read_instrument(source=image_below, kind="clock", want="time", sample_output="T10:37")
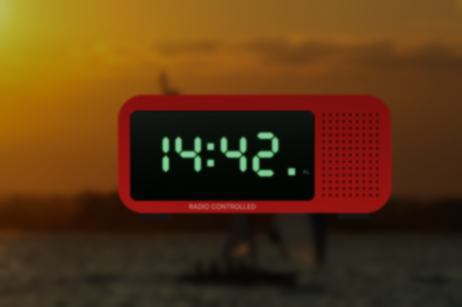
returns T14:42
